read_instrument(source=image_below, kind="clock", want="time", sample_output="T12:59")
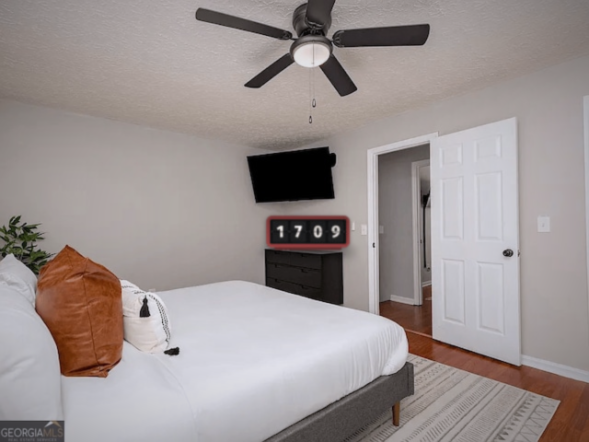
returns T17:09
